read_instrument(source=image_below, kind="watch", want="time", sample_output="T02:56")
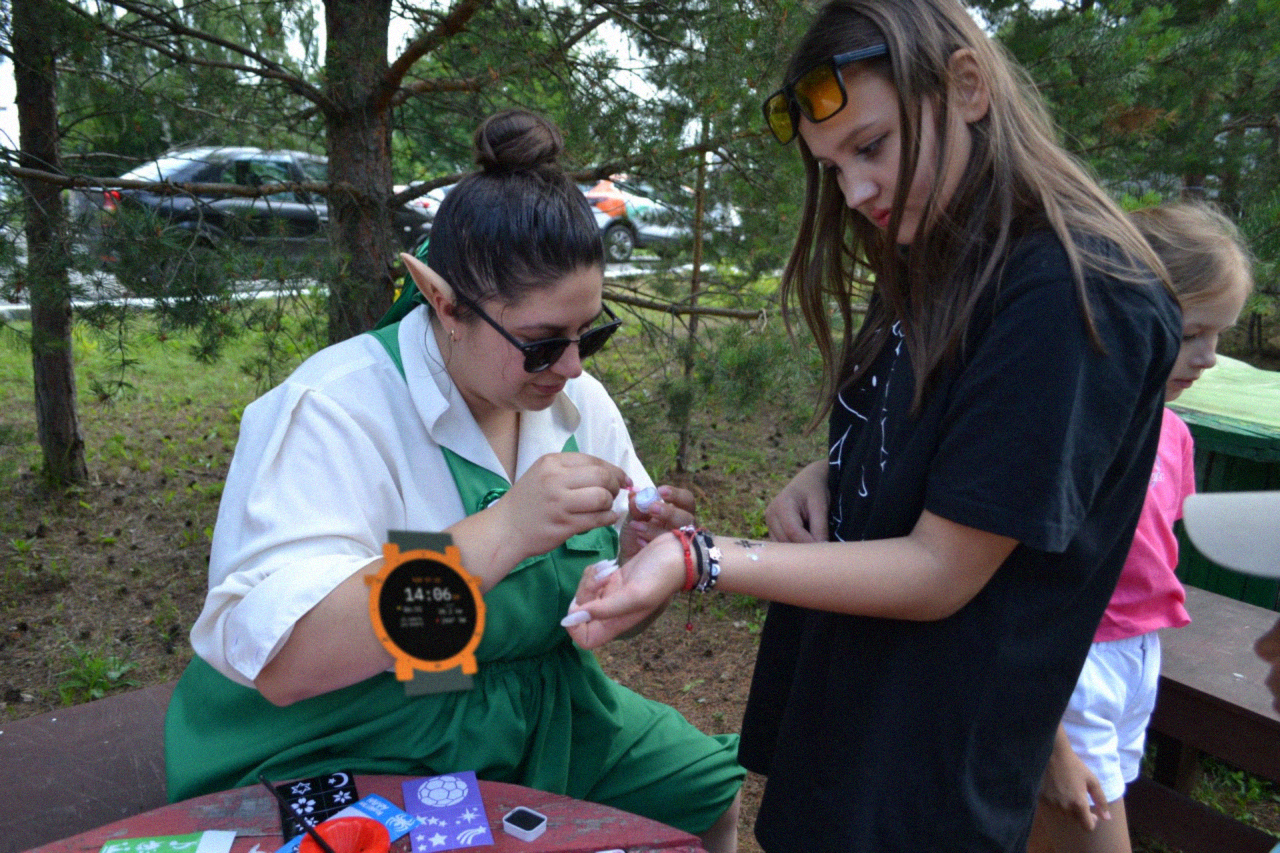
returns T14:06
